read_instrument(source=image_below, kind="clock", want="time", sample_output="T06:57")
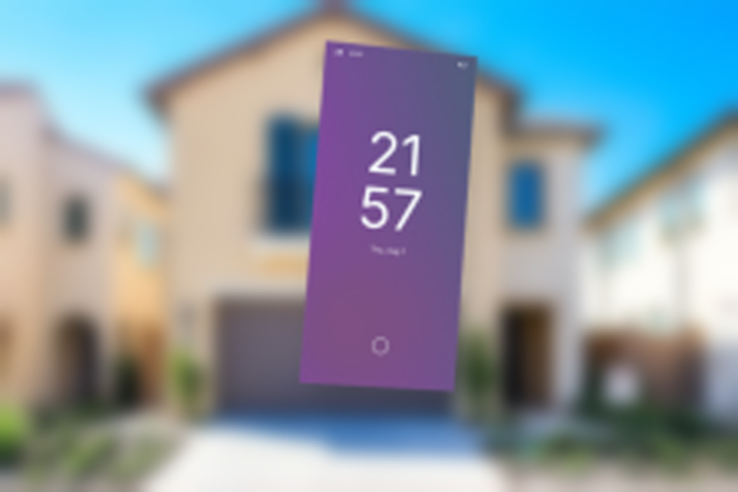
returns T21:57
